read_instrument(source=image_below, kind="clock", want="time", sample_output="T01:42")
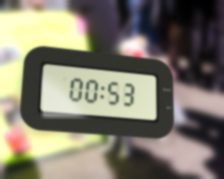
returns T00:53
